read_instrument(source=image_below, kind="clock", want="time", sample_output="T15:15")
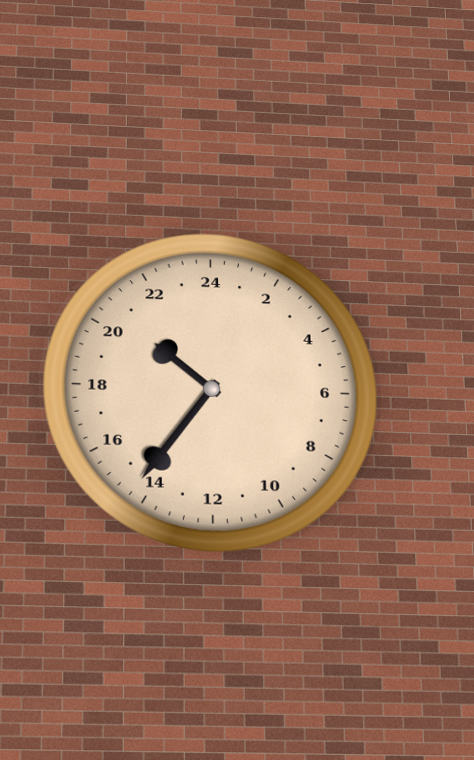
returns T20:36
